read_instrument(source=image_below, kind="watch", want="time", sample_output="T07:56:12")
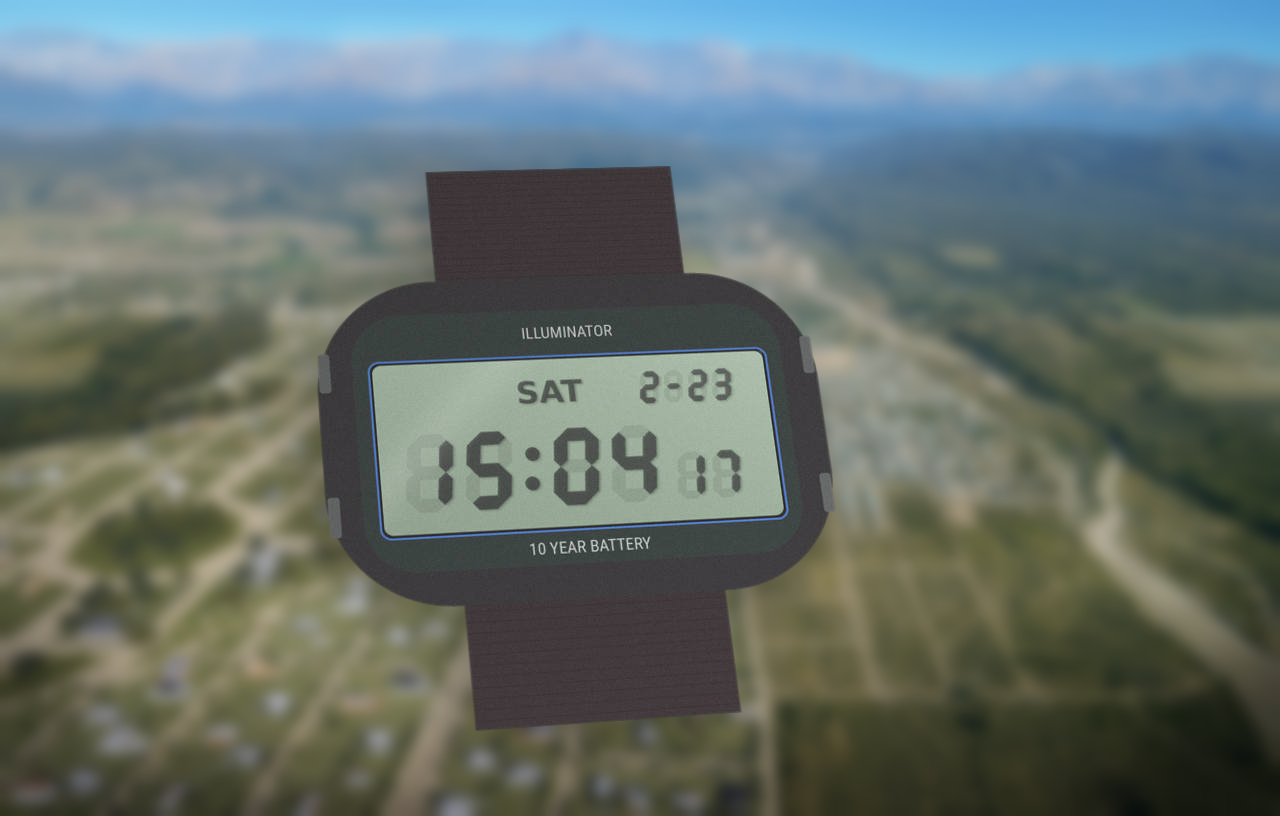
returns T15:04:17
